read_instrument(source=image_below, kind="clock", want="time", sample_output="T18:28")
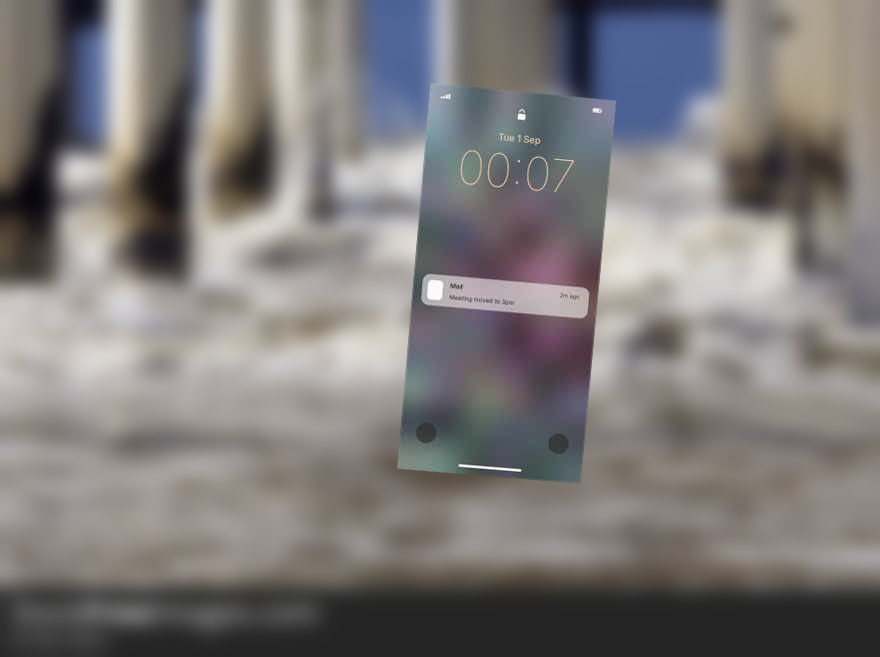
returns T00:07
